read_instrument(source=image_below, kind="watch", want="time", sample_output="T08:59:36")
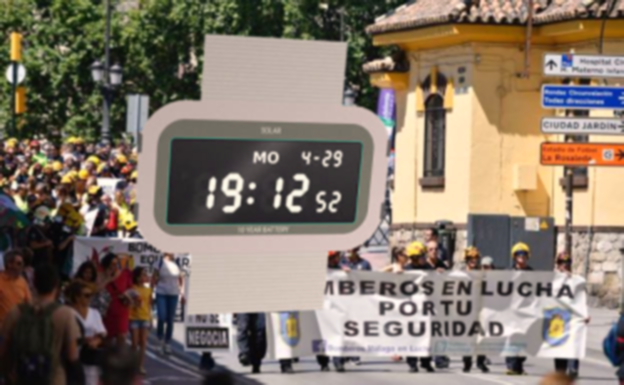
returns T19:12:52
